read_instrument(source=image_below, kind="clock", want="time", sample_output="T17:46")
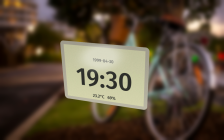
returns T19:30
